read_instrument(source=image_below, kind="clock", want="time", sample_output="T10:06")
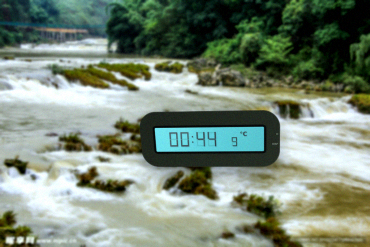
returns T00:44
